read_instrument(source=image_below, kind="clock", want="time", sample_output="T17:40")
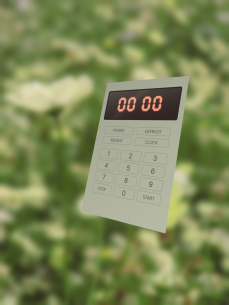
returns T00:00
